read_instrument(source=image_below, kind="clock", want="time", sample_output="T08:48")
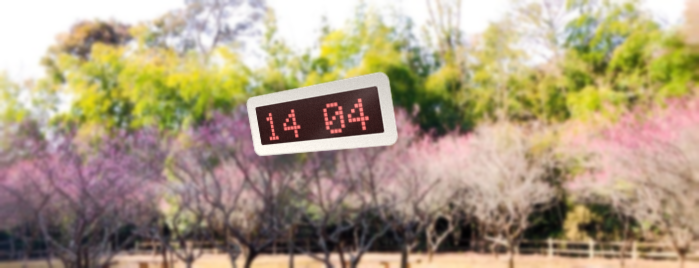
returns T14:04
